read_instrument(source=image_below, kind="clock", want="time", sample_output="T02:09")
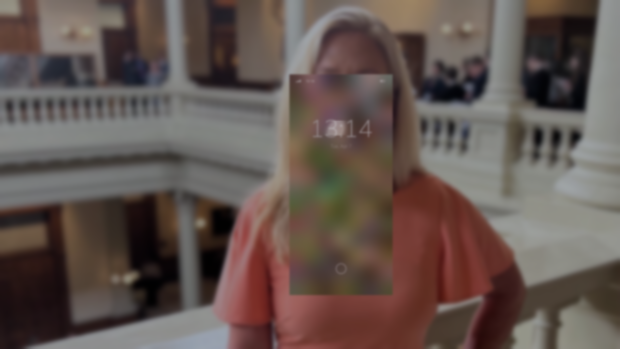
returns T13:14
